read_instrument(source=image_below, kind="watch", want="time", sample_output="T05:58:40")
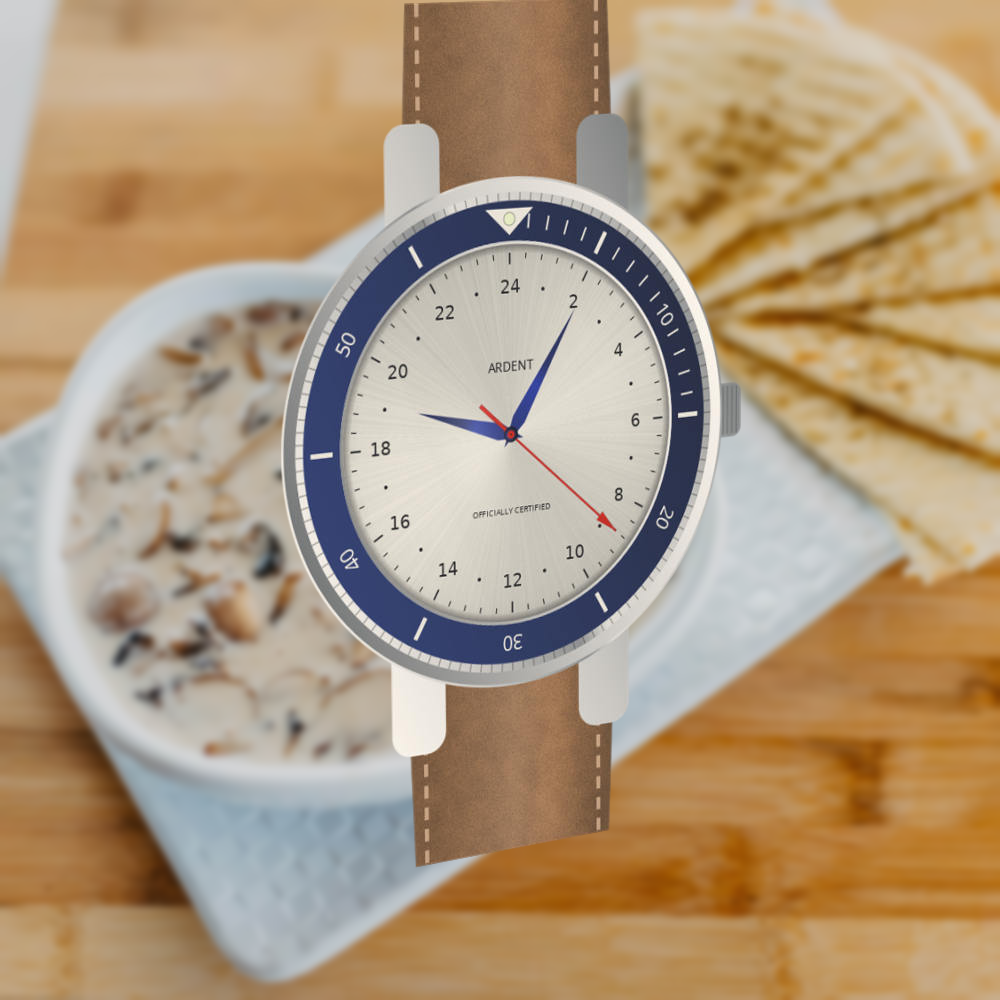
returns T19:05:22
